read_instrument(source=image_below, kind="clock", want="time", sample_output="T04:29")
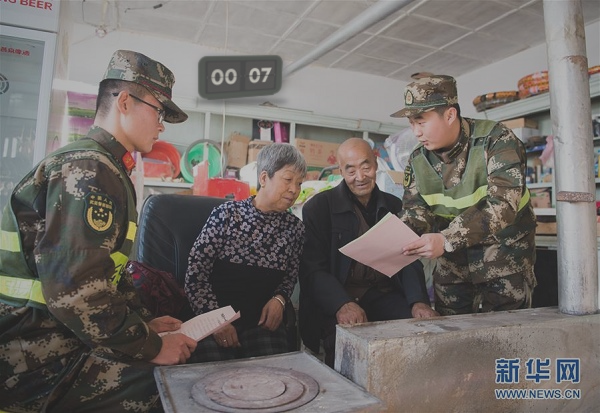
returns T00:07
